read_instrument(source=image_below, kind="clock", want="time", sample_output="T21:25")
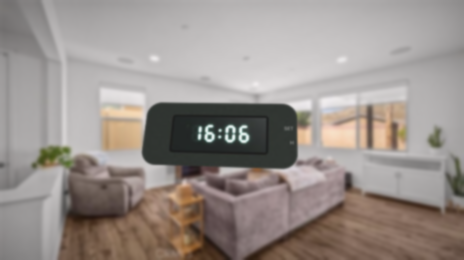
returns T16:06
